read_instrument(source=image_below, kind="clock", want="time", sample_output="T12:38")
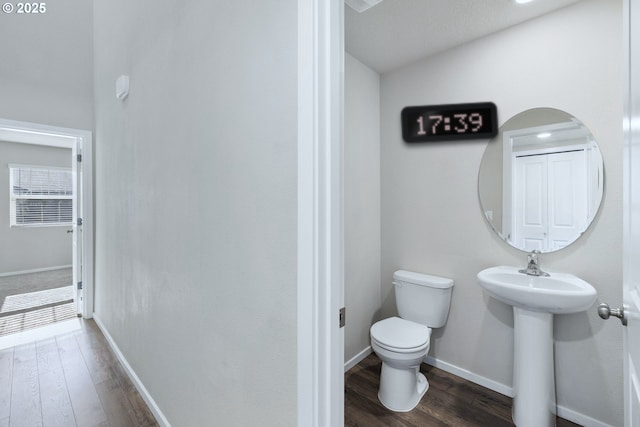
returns T17:39
